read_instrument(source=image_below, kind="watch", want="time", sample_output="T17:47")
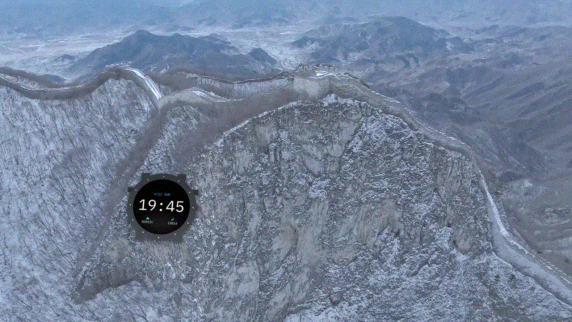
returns T19:45
